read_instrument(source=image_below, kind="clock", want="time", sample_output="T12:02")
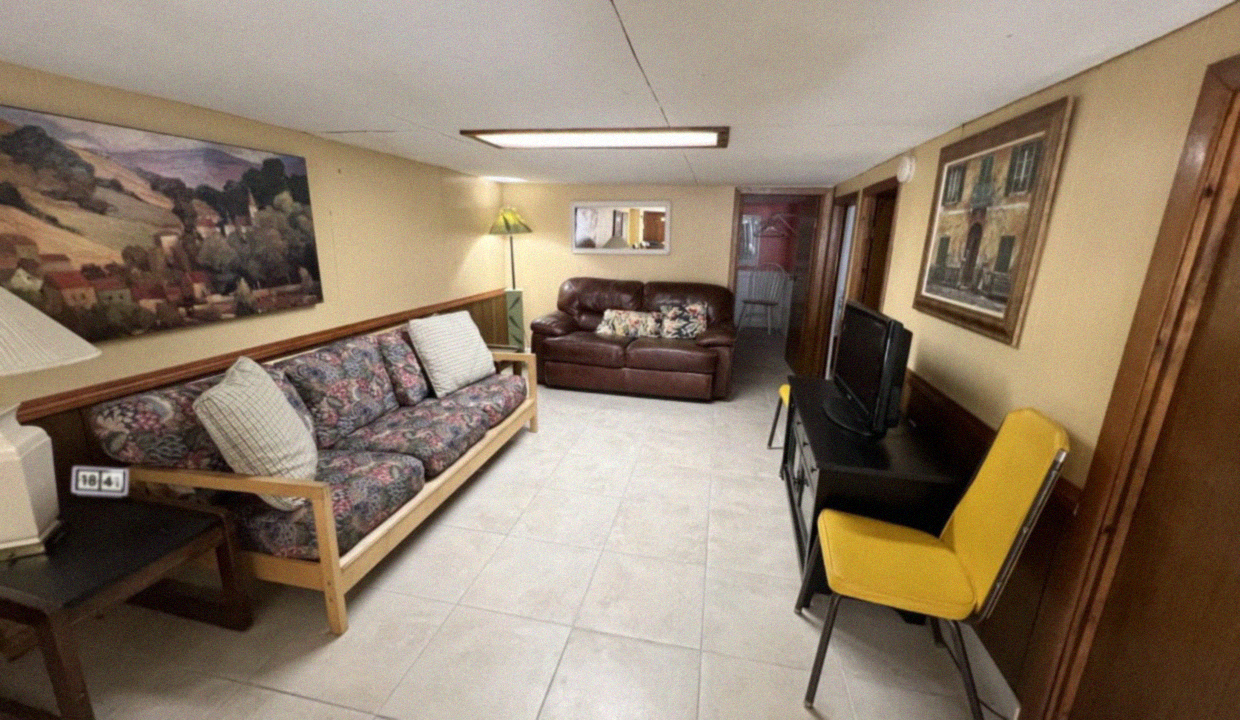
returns T18:41
